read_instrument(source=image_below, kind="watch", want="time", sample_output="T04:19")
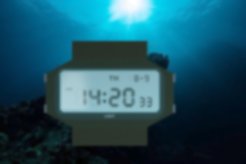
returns T14:20
